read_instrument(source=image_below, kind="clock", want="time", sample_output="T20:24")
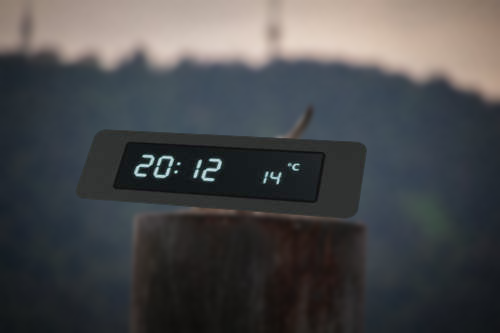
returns T20:12
